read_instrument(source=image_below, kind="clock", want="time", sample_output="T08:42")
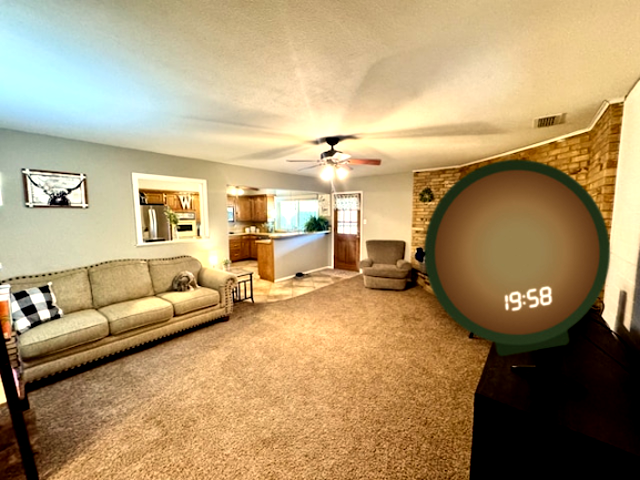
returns T19:58
